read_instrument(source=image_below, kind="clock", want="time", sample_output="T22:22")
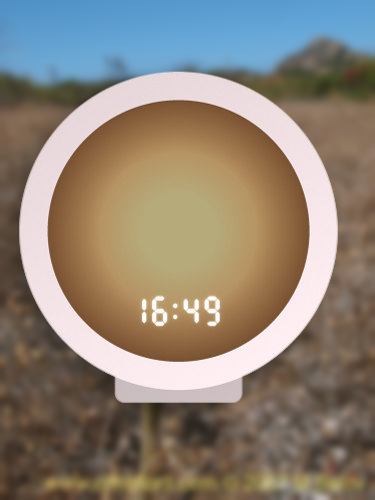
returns T16:49
